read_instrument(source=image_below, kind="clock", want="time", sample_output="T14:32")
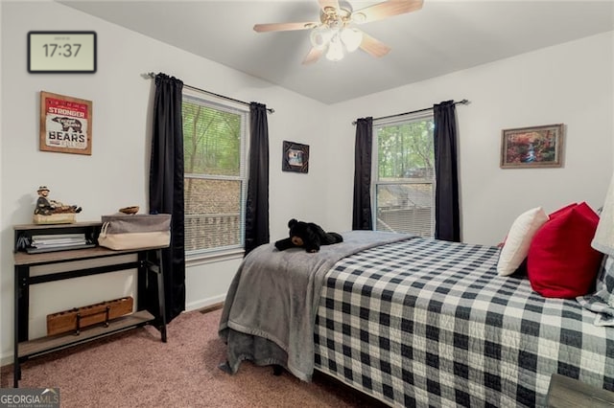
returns T17:37
